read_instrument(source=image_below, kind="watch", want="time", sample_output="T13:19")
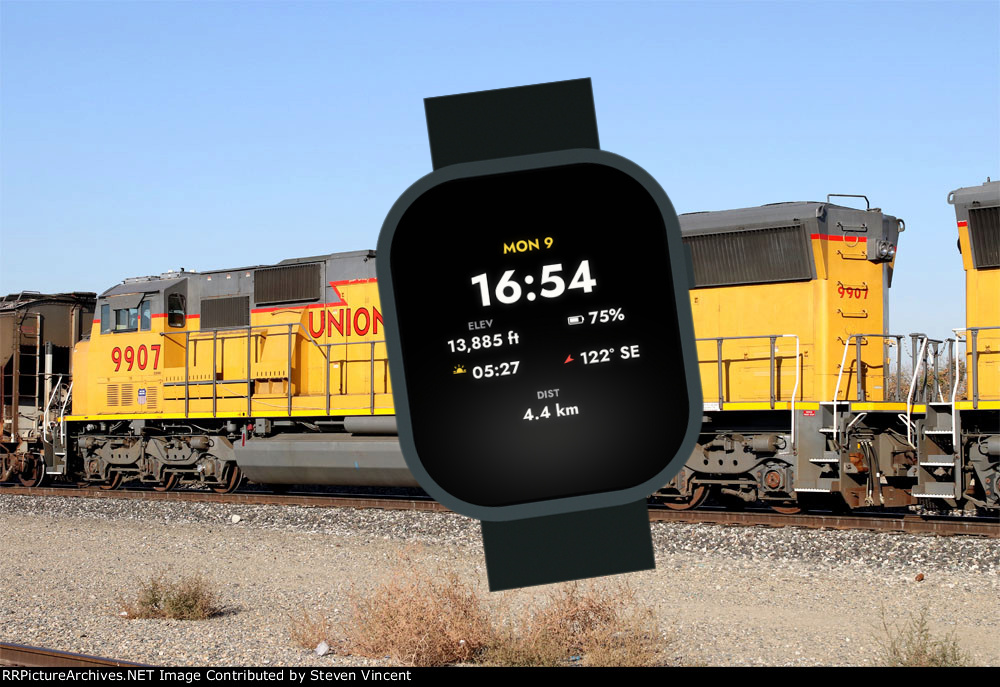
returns T16:54
